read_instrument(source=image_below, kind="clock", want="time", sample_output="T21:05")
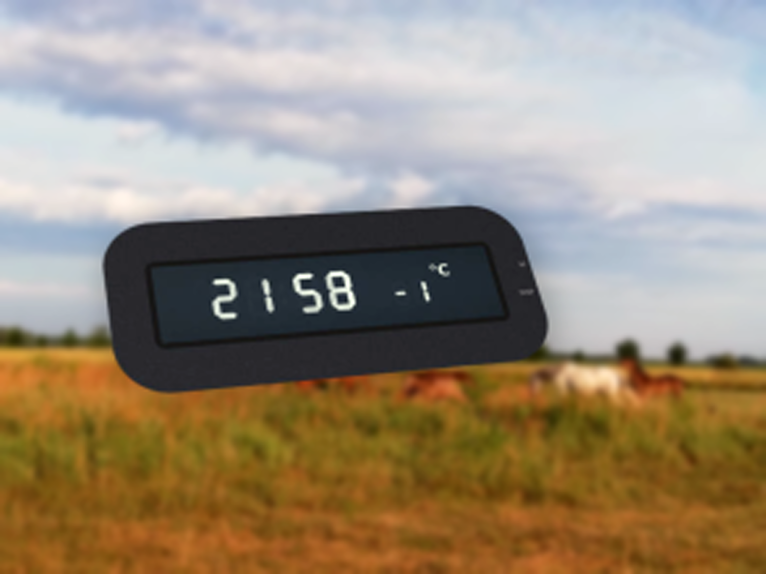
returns T21:58
